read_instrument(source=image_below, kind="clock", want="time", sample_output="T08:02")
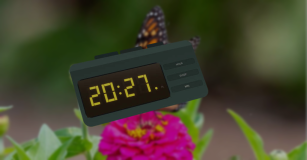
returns T20:27
